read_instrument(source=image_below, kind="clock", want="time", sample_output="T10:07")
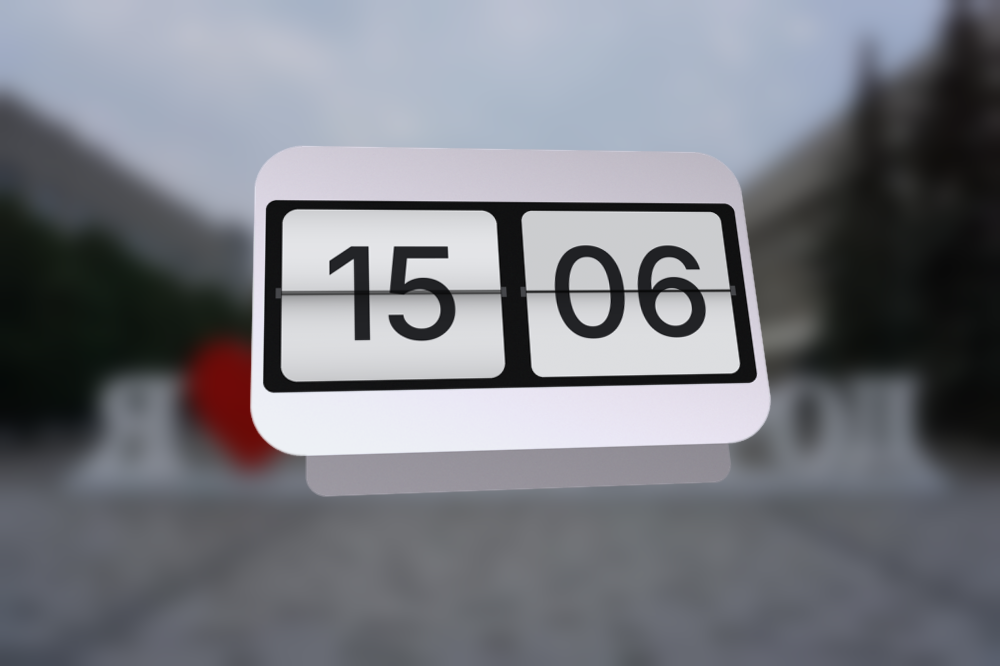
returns T15:06
